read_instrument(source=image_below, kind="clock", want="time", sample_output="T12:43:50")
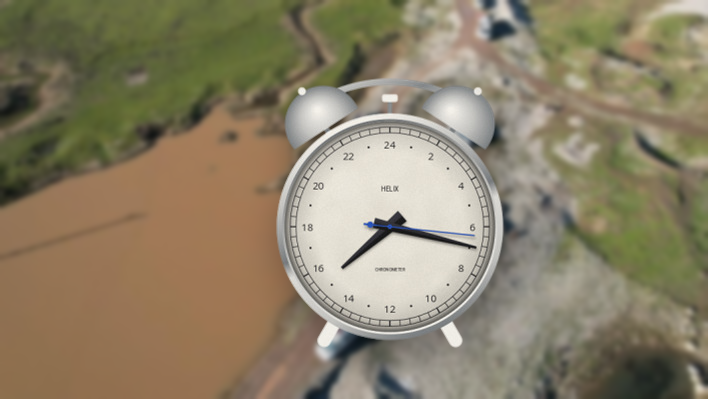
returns T15:17:16
